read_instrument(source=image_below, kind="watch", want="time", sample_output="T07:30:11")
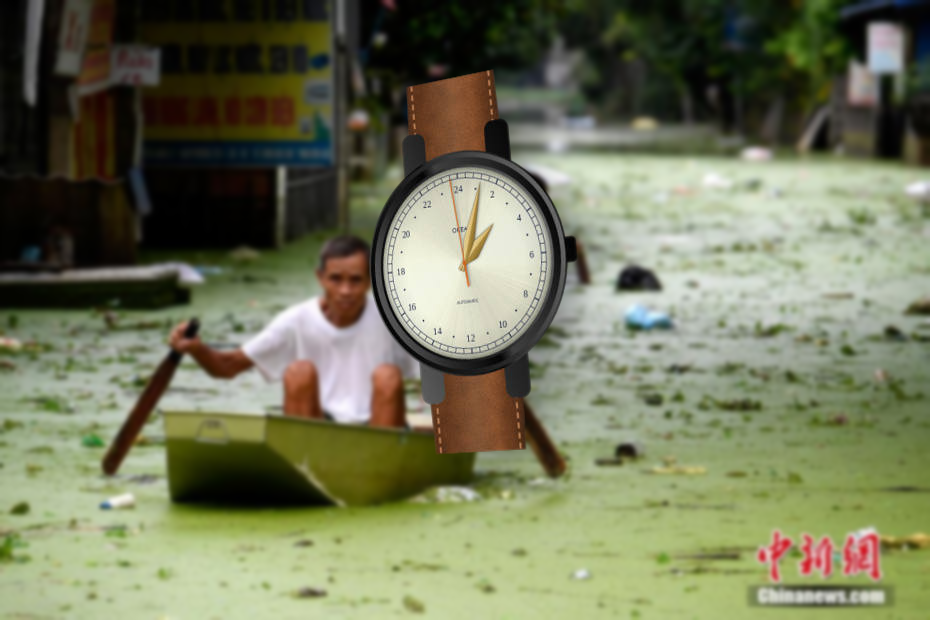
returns T03:02:59
